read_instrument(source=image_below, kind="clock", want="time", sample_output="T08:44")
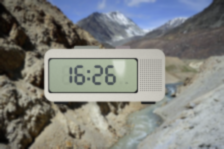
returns T16:26
